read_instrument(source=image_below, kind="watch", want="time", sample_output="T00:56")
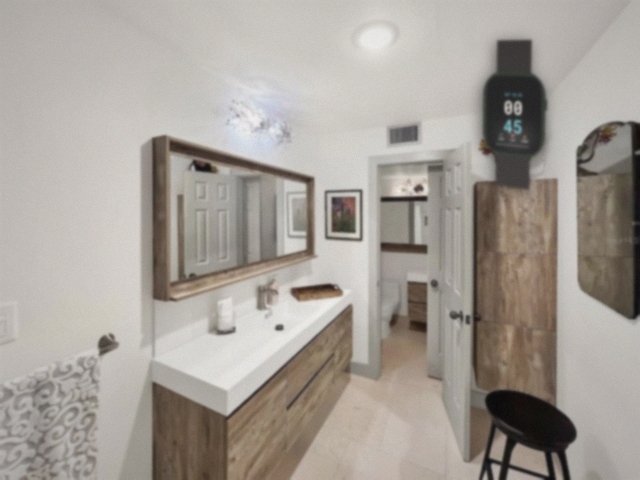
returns T00:45
